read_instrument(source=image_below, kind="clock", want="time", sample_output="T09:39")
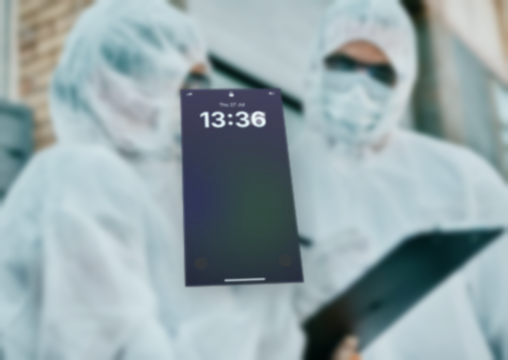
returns T13:36
